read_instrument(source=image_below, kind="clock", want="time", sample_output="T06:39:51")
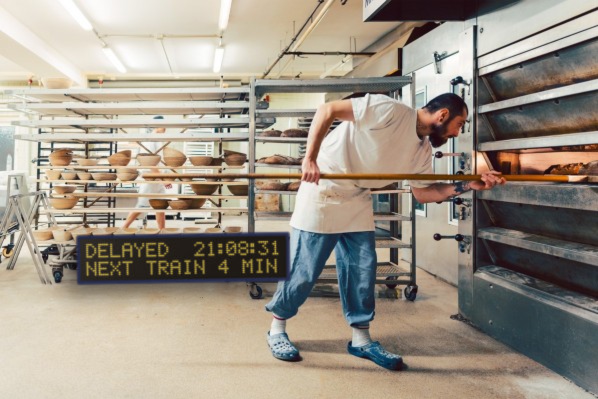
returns T21:08:31
